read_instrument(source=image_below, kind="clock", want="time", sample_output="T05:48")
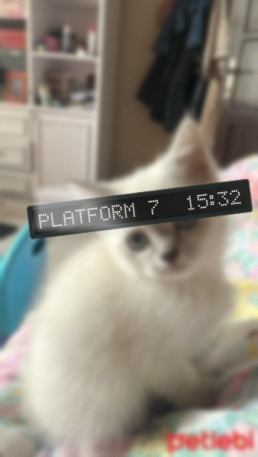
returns T15:32
